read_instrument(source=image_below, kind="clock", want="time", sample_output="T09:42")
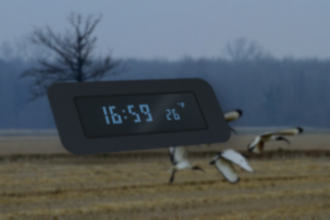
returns T16:59
